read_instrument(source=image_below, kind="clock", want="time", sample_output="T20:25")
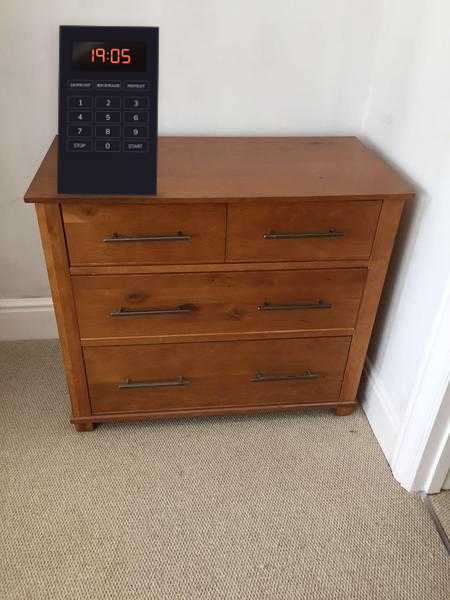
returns T19:05
